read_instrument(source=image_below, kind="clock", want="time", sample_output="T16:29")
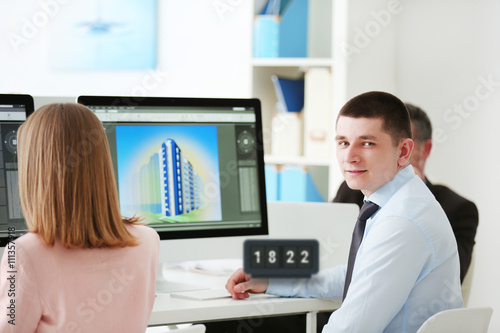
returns T18:22
